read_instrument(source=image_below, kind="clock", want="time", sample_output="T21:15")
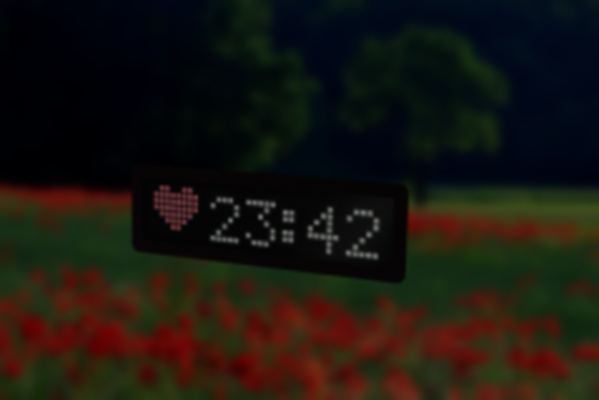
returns T23:42
